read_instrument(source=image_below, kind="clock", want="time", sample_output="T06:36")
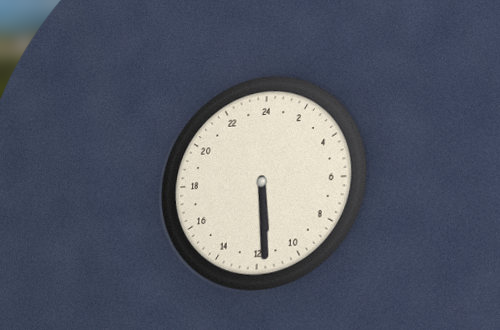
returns T11:29
